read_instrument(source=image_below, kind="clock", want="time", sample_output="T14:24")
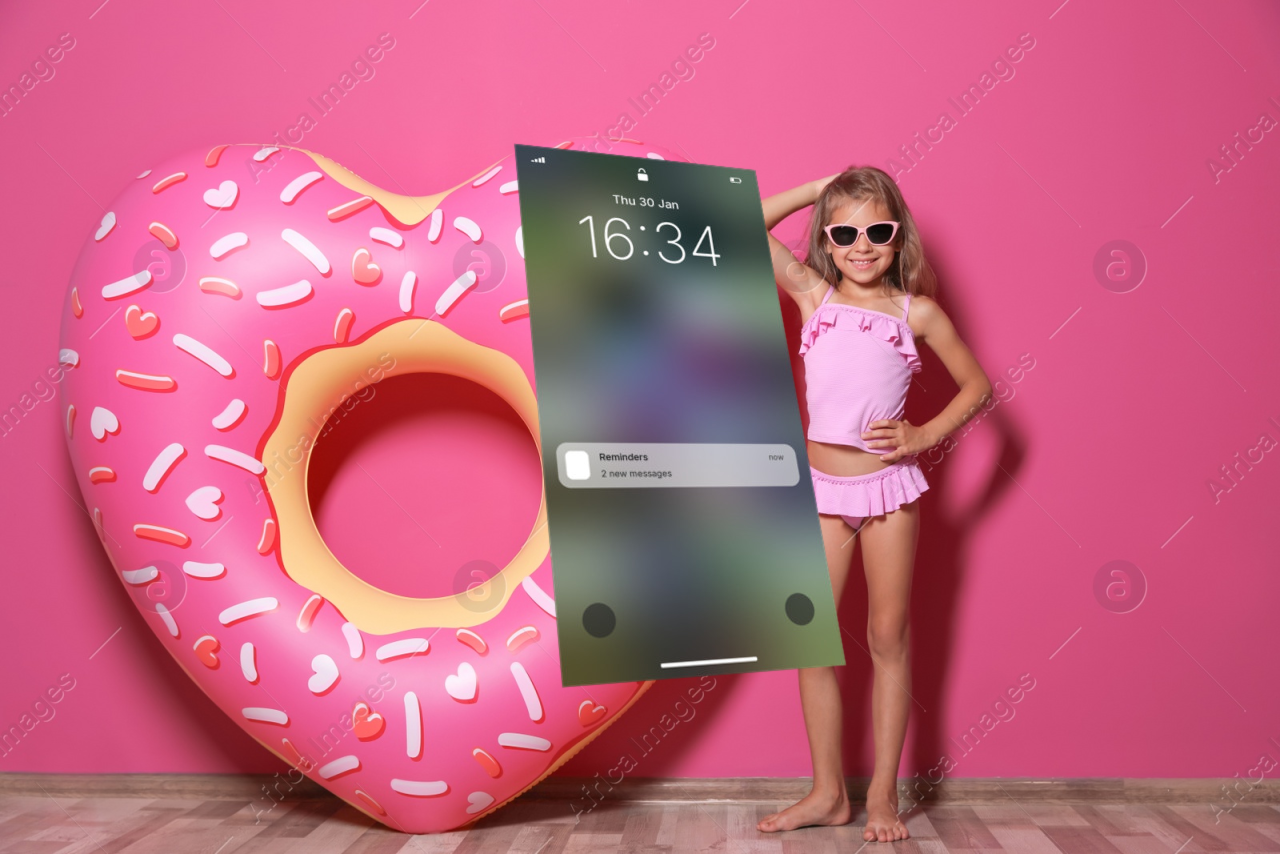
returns T16:34
